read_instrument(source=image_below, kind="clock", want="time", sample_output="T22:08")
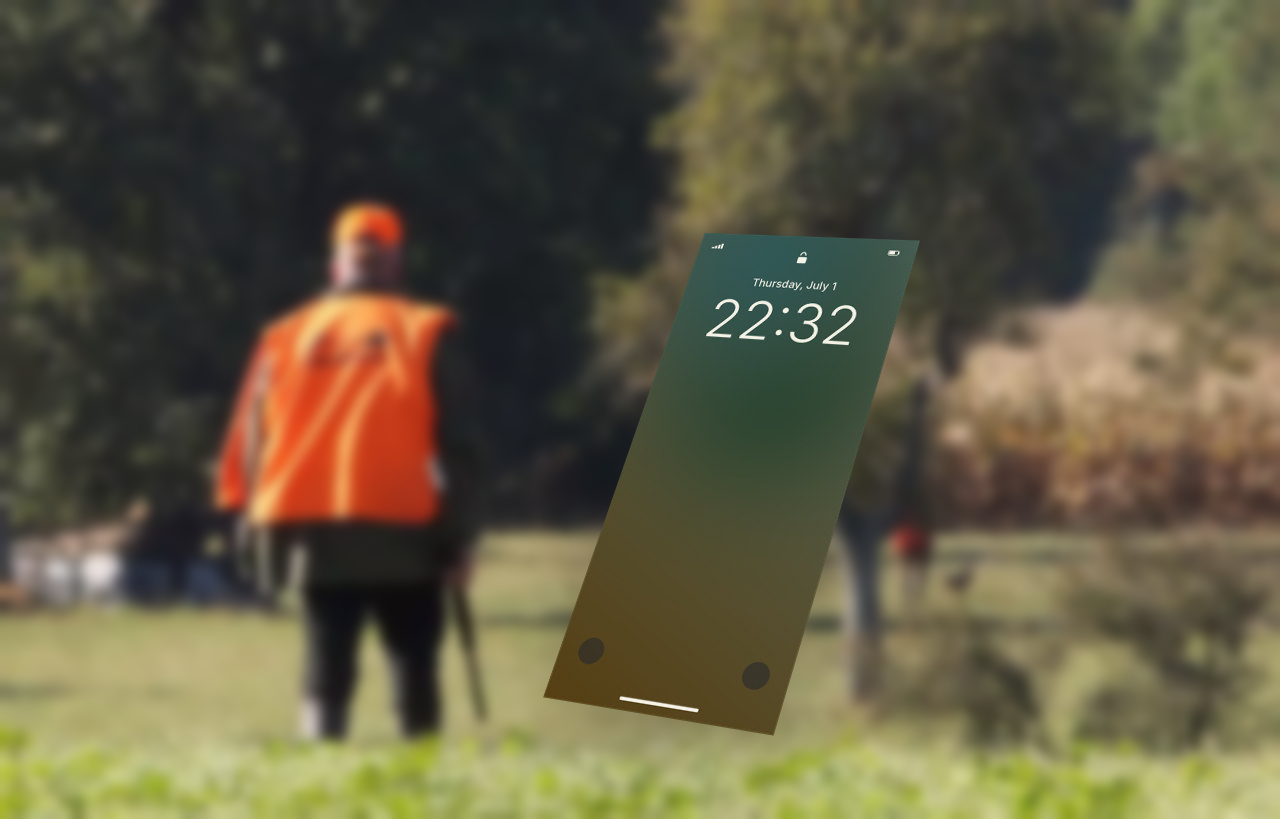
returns T22:32
